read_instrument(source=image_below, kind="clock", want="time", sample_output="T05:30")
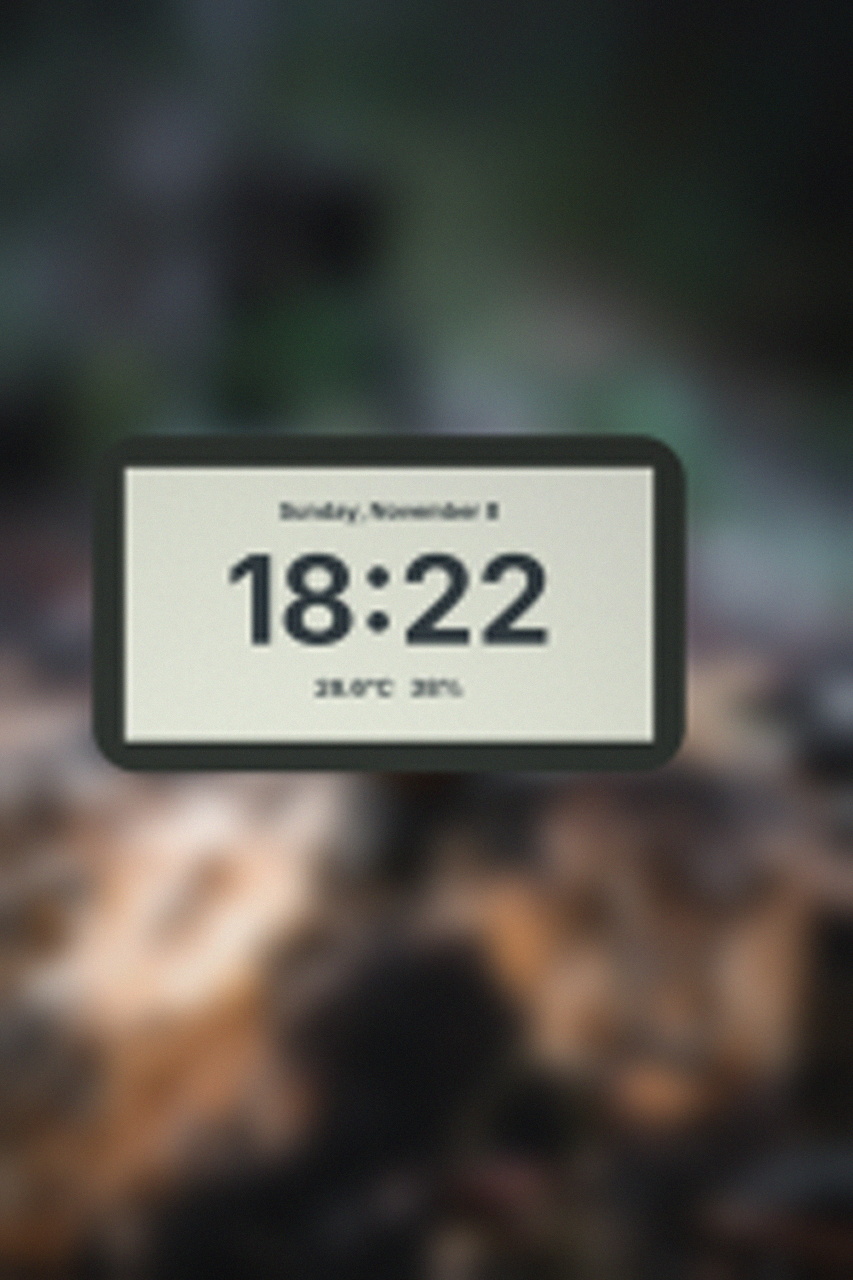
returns T18:22
